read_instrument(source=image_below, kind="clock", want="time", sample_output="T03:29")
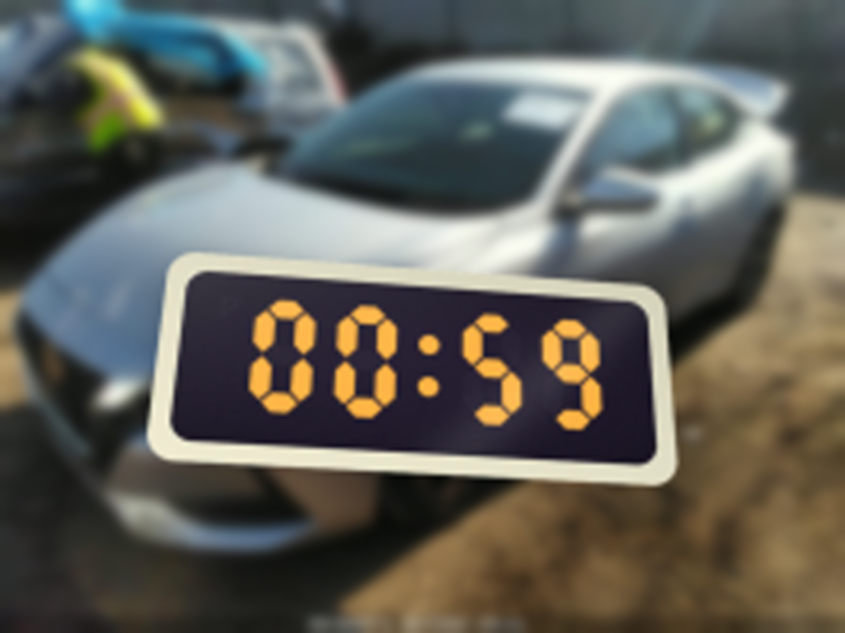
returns T00:59
